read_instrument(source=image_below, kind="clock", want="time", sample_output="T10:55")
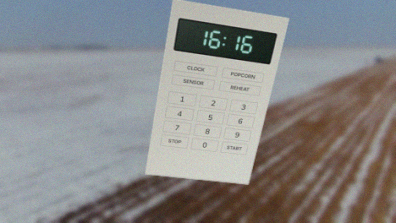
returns T16:16
